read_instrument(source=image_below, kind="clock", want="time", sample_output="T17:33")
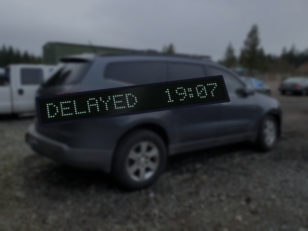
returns T19:07
